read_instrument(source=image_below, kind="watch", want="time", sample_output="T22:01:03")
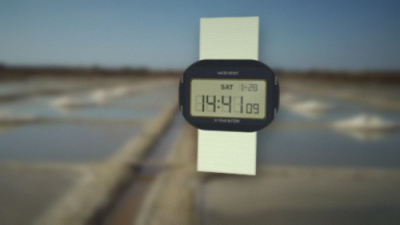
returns T14:41:09
